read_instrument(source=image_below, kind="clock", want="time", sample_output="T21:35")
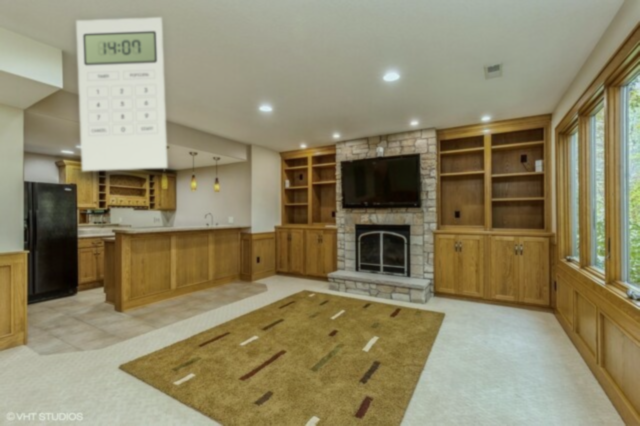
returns T14:07
